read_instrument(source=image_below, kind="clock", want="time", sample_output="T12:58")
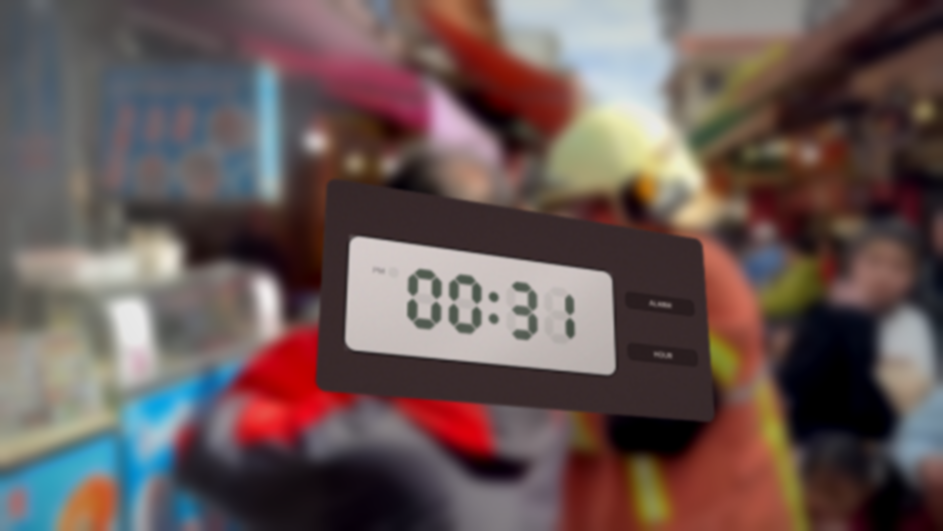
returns T00:31
